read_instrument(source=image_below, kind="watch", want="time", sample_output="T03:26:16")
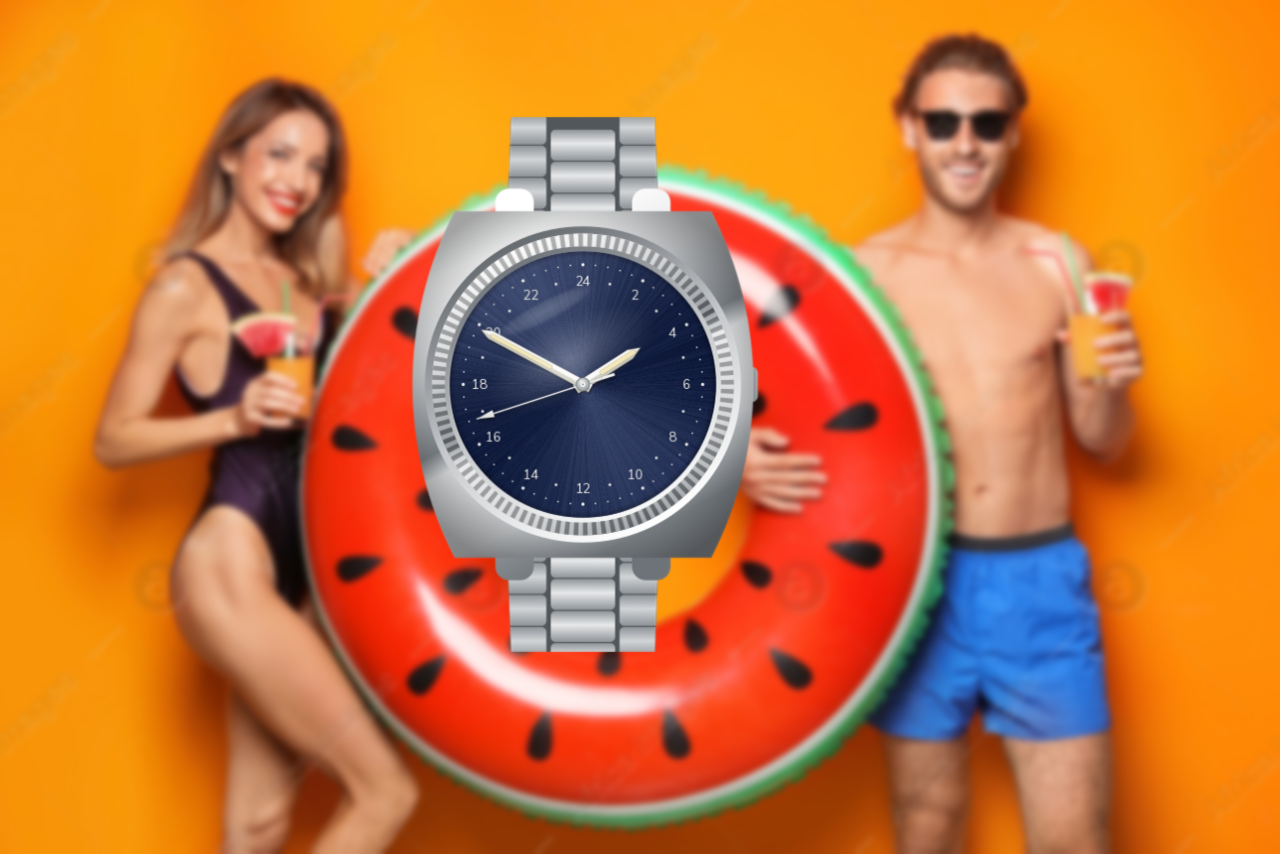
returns T03:49:42
